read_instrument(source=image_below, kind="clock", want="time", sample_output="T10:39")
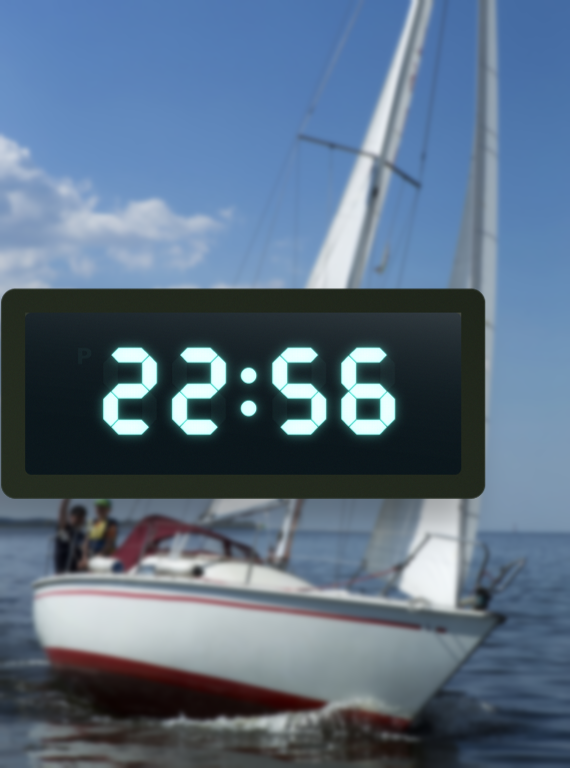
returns T22:56
